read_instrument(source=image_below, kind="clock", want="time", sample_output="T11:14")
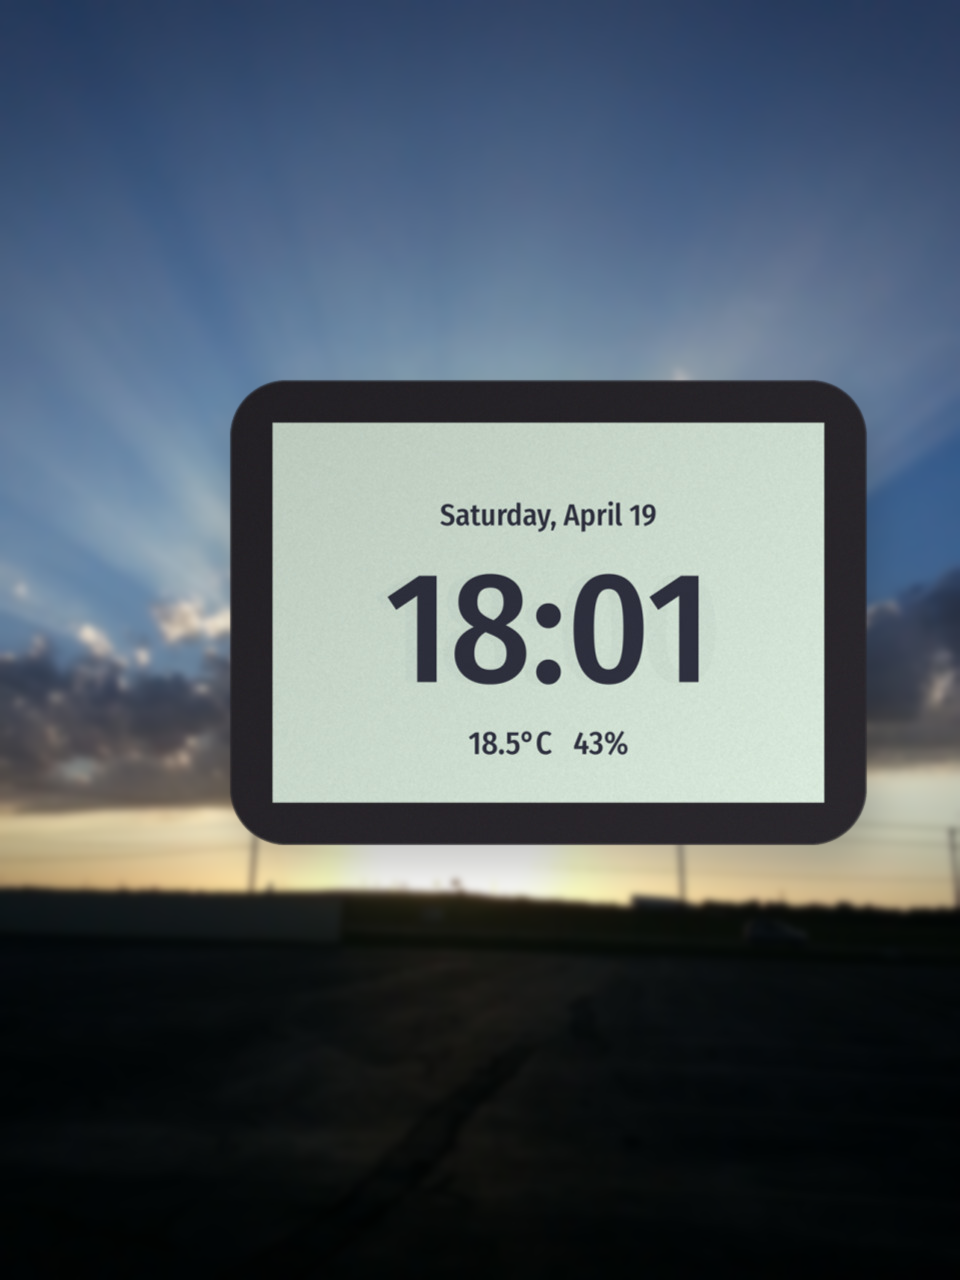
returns T18:01
